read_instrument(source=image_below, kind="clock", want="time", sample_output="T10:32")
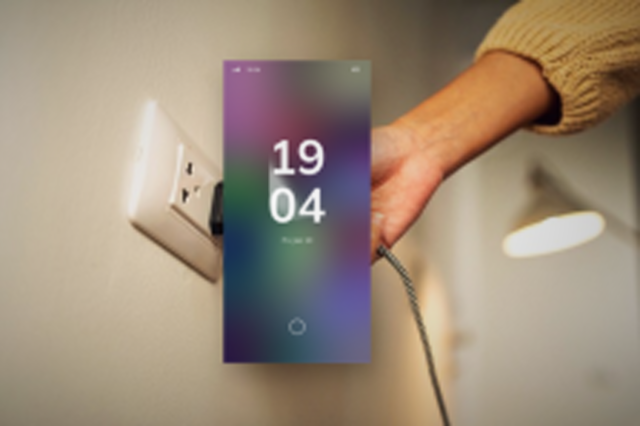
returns T19:04
